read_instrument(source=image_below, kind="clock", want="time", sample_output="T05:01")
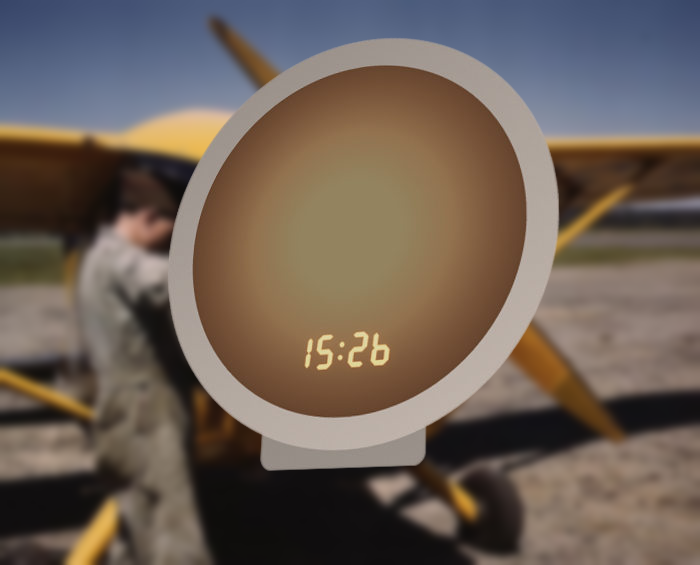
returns T15:26
